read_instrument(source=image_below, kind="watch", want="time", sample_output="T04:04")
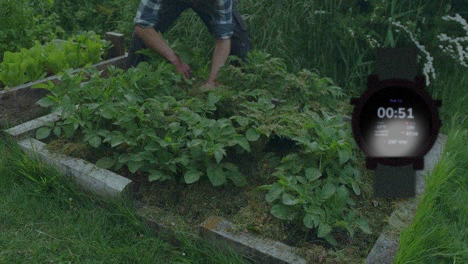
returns T00:51
